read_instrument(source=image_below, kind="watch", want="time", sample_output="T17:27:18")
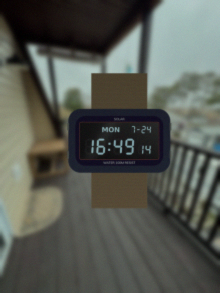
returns T16:49:14
